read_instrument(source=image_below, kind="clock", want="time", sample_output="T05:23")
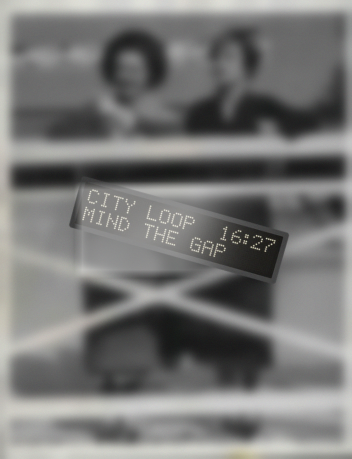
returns T16:27
